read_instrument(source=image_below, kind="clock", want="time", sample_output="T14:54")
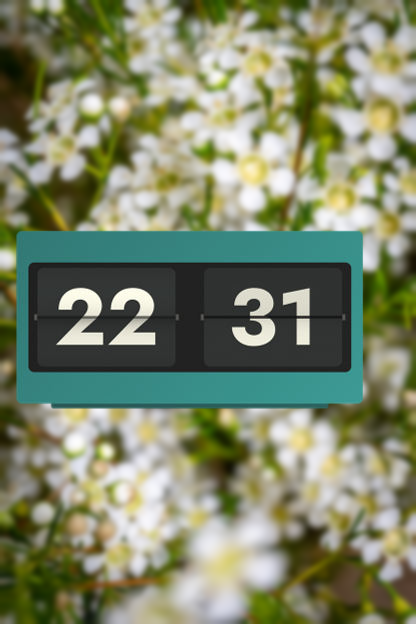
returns T22:31
